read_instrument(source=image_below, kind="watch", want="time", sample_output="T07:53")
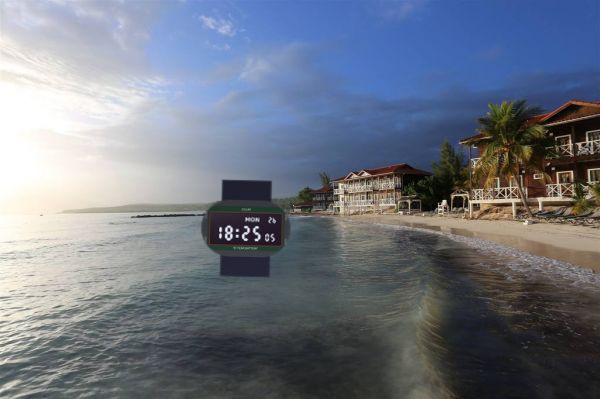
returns T18:25
